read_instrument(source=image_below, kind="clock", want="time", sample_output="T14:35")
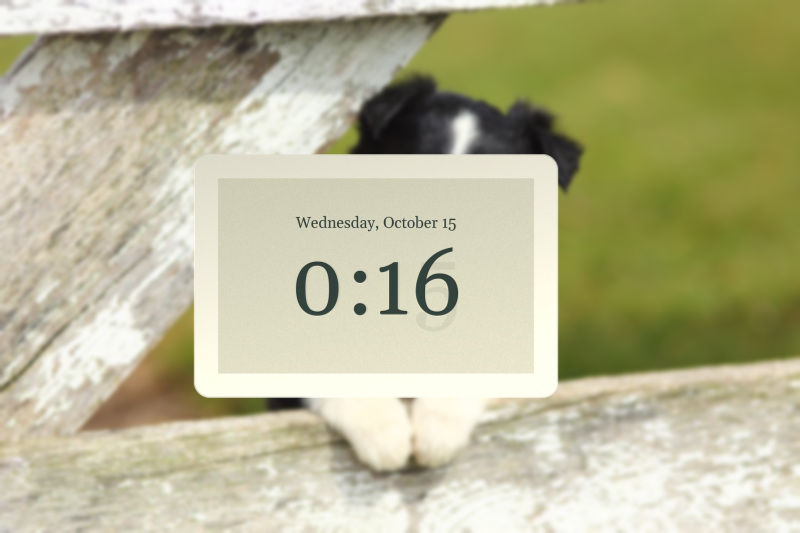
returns T00:16
